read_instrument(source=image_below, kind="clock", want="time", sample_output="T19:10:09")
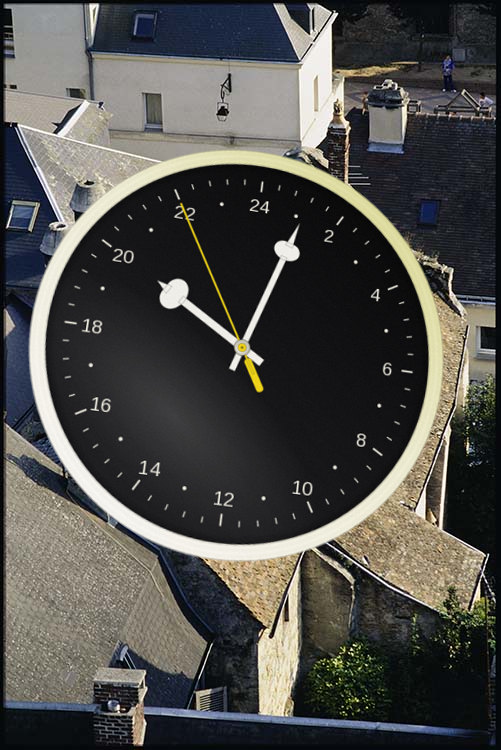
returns T20:02:55
